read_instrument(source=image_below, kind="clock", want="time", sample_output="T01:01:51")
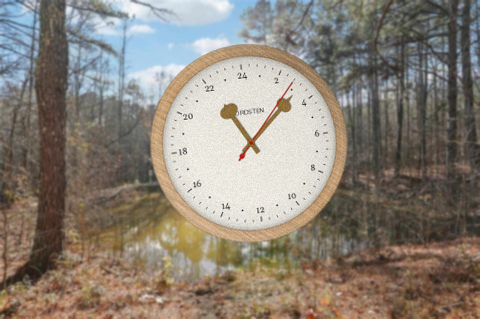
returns T22:08:07
